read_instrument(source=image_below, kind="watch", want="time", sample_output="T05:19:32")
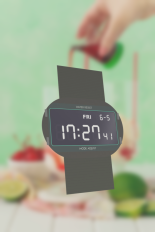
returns T17:27:41
